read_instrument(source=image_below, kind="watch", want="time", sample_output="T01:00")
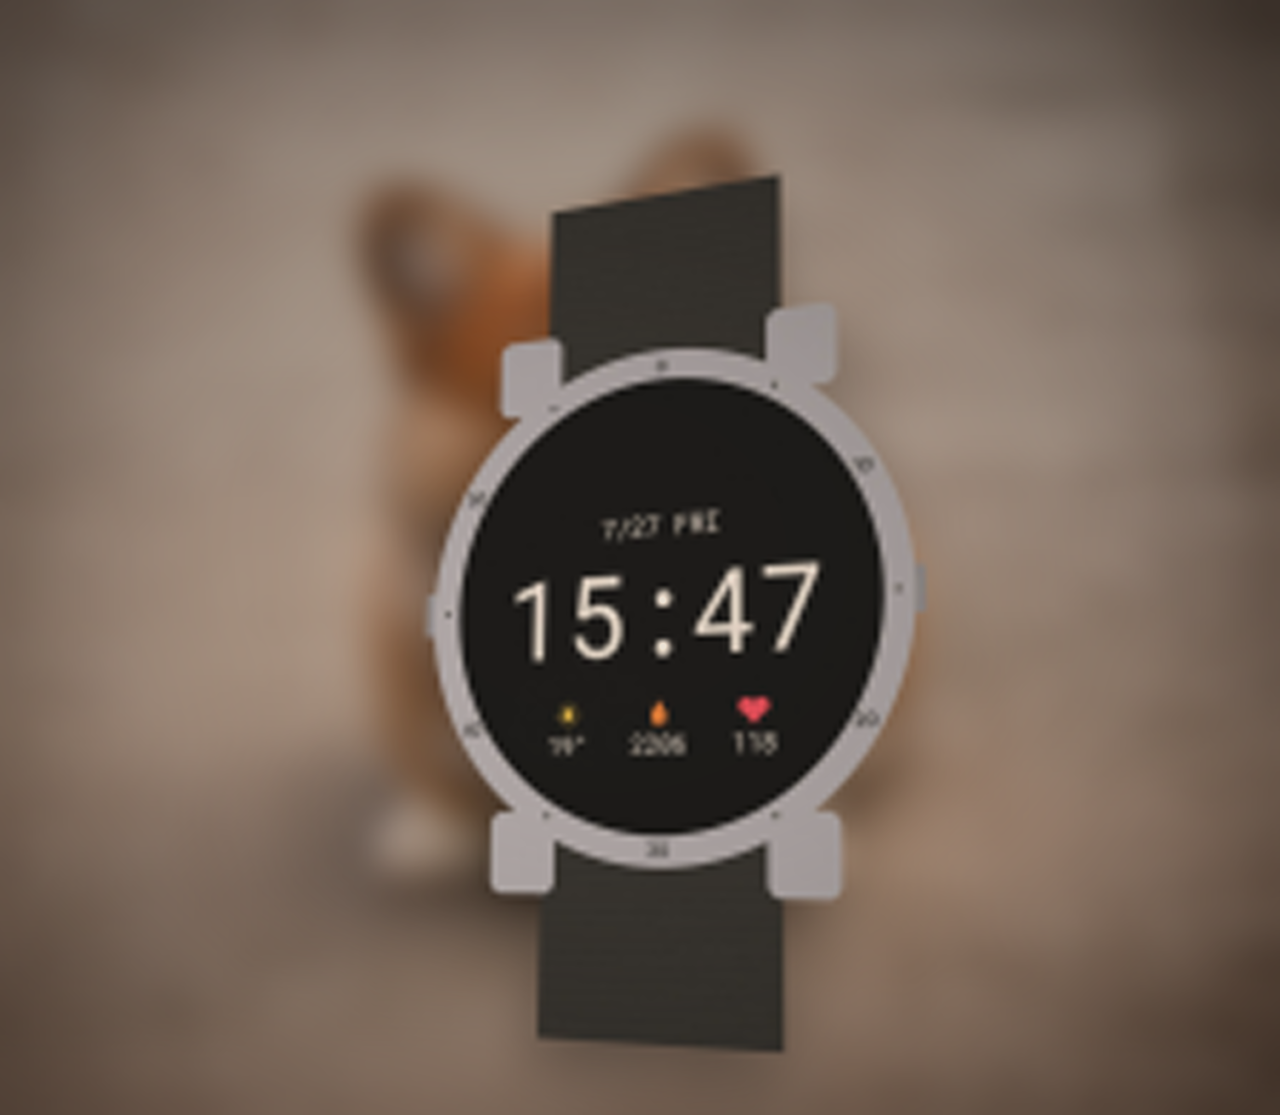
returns T15:47
